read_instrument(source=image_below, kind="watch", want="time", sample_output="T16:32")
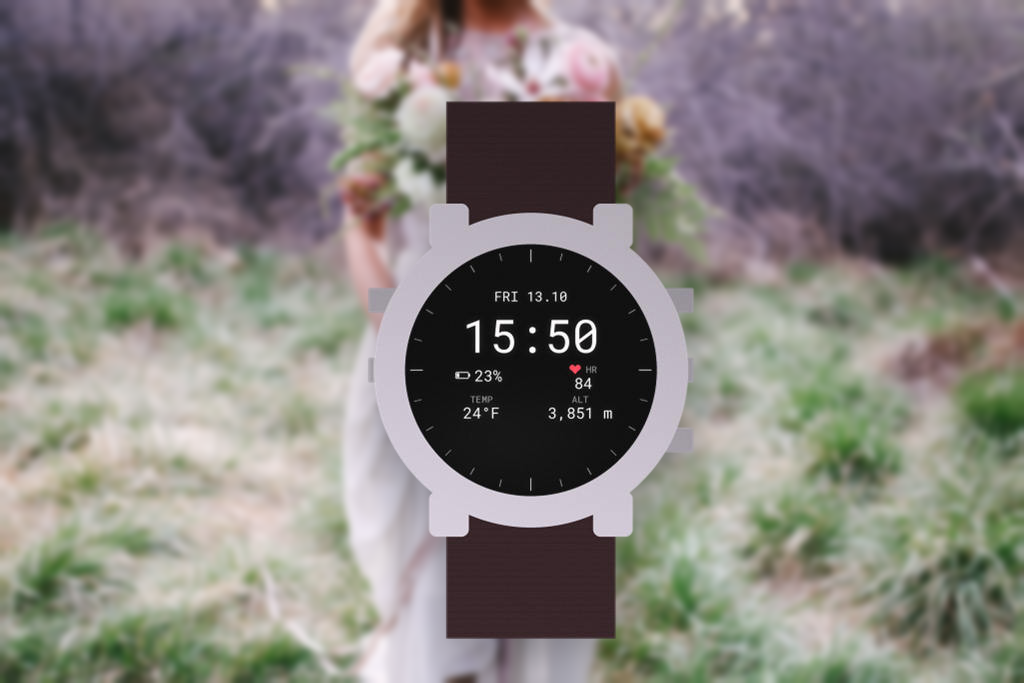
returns T15:50
